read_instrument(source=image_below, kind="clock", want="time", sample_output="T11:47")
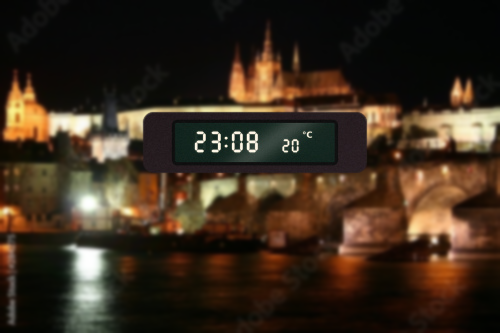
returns T23:08
